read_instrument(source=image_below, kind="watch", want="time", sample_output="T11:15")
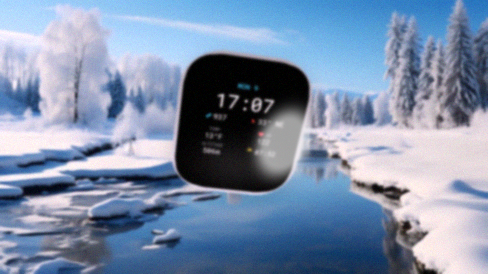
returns T17:07
